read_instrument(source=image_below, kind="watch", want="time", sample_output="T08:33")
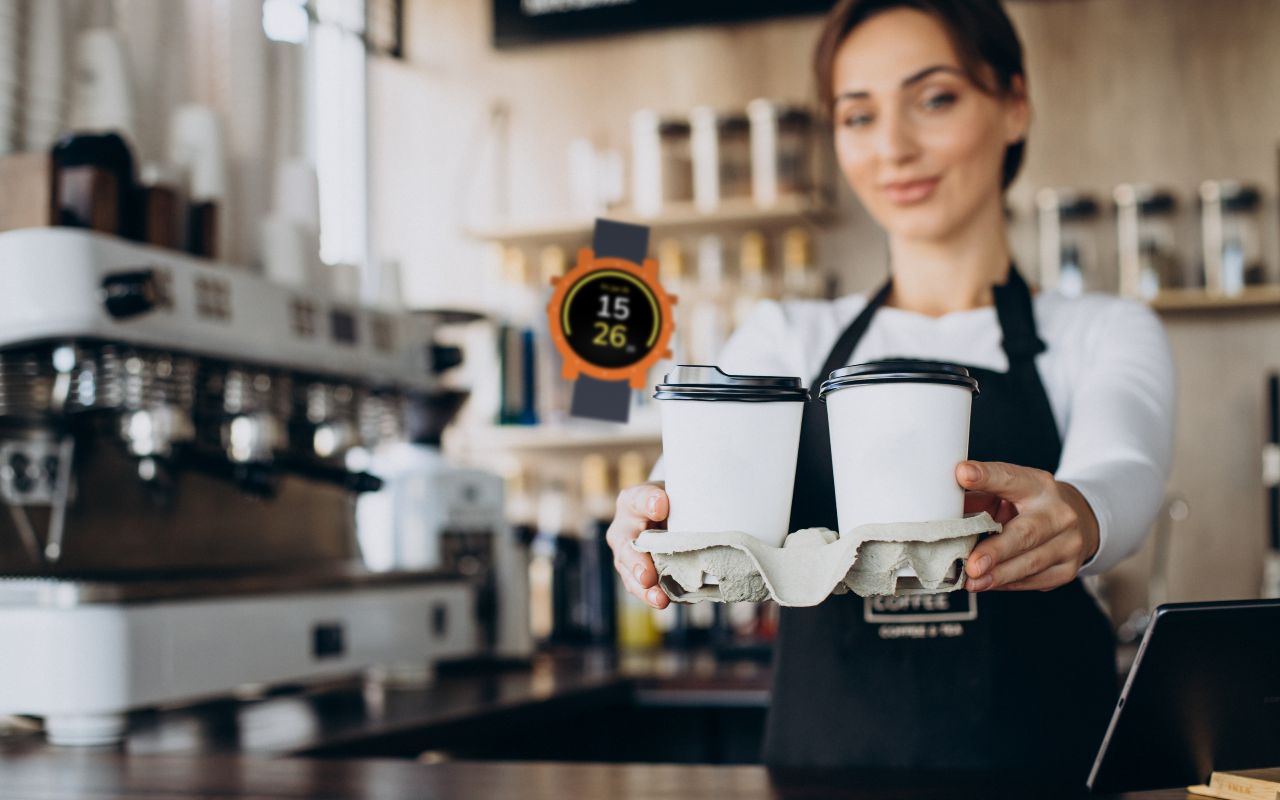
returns T15:26
